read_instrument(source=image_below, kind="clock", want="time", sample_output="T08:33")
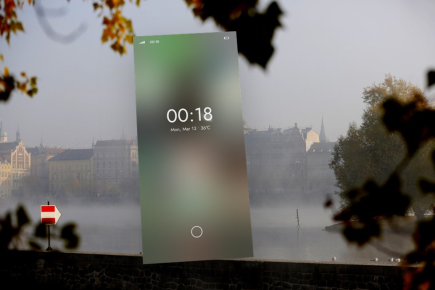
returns T00:18
